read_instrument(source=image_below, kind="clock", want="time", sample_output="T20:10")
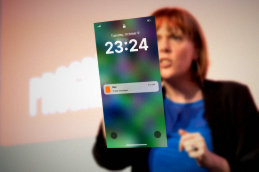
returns T23:24
